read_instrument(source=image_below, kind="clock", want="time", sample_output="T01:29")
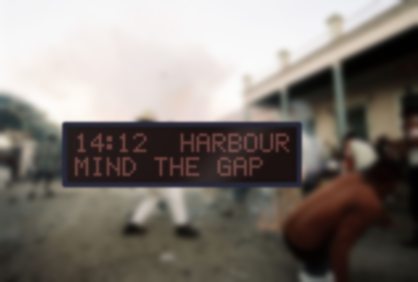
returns T14:12
